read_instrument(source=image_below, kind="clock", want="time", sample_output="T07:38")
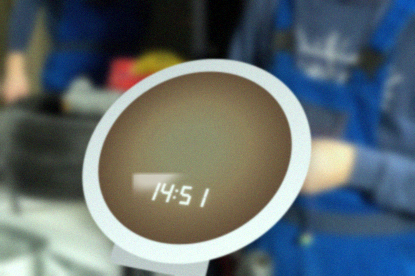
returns T14:51
